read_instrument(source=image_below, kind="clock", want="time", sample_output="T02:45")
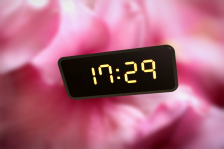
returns T17:29
